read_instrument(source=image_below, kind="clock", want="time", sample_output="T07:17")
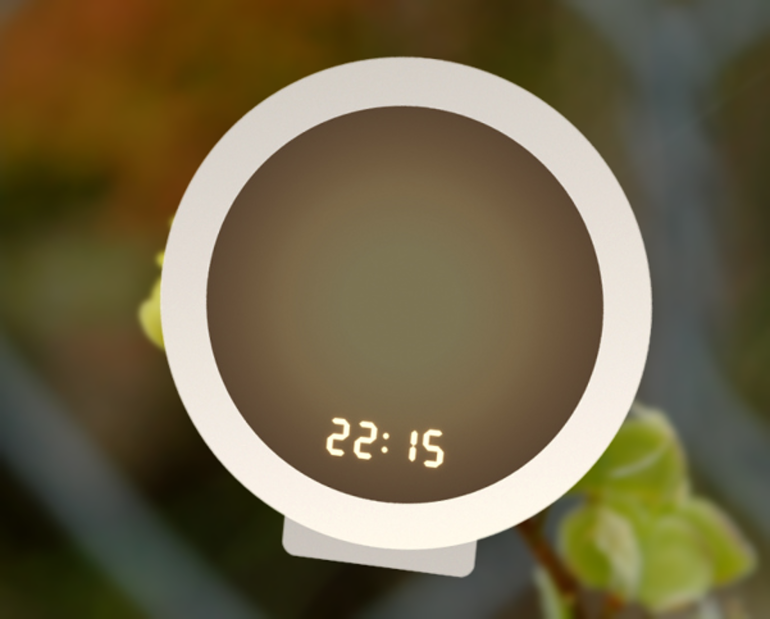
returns T22:15
